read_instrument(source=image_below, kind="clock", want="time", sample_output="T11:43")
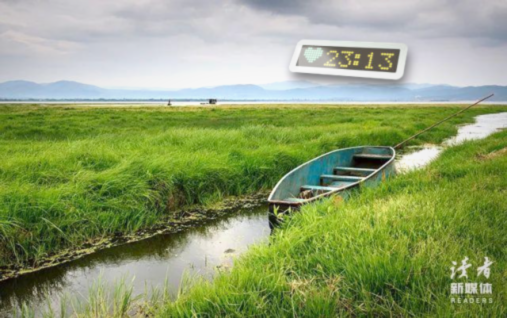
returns T23:13
